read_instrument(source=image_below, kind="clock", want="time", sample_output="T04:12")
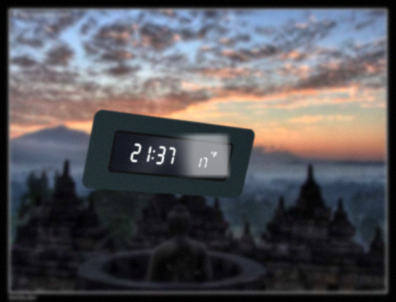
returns T21:37
